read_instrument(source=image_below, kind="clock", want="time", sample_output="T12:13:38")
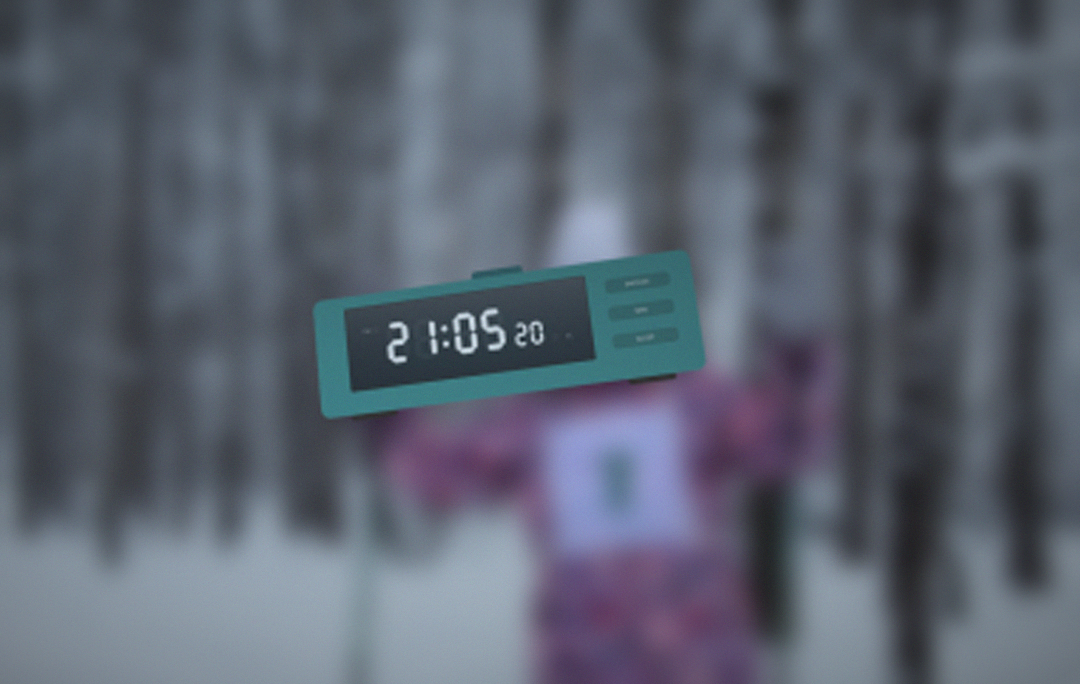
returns T21:05:20
